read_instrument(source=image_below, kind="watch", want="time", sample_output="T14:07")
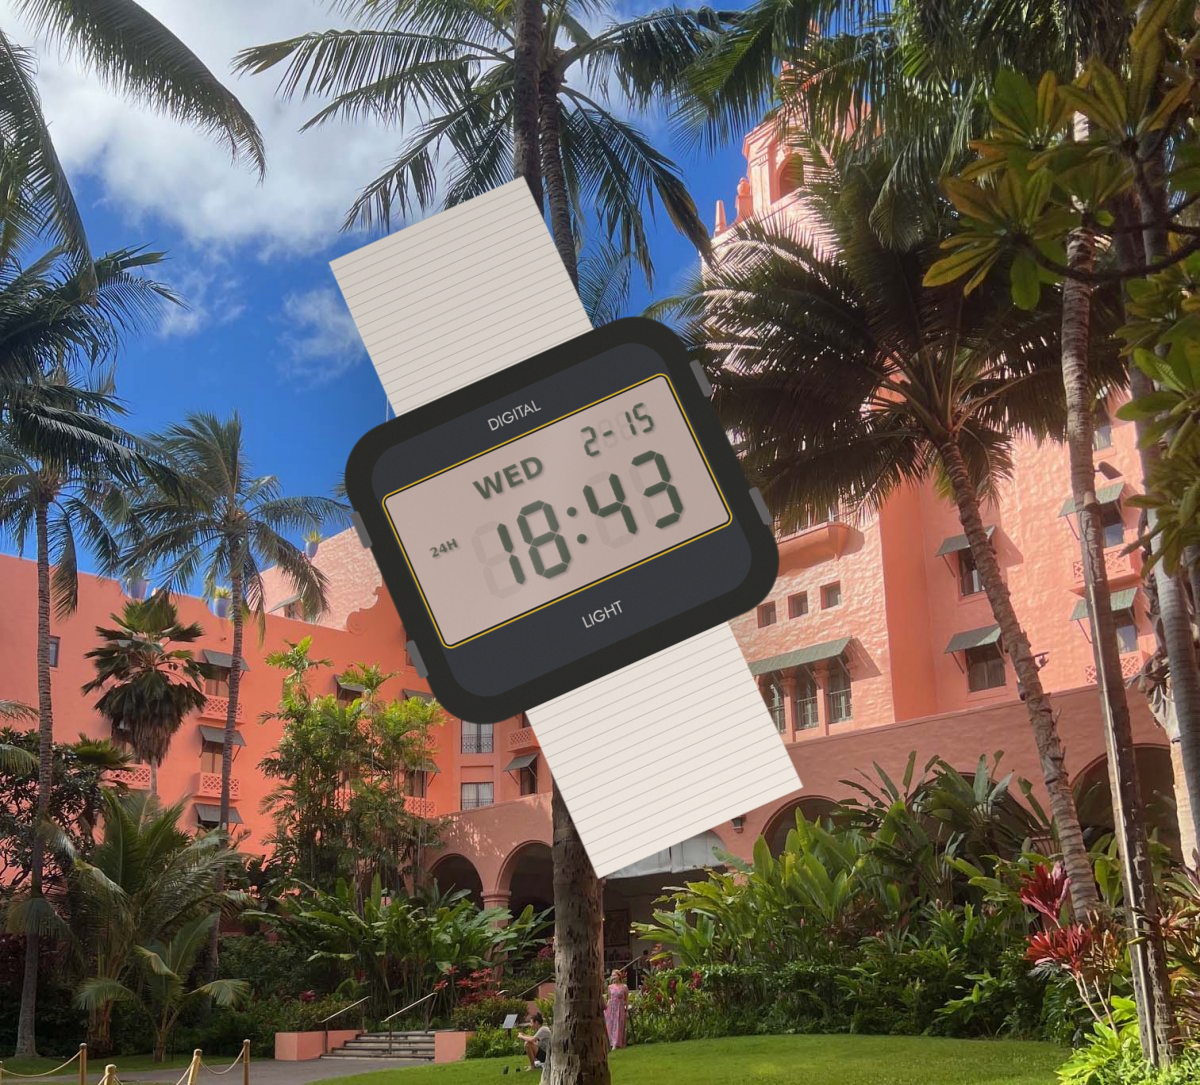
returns T18:43
